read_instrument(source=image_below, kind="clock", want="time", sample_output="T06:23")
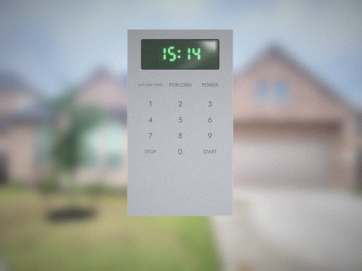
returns T15:14
